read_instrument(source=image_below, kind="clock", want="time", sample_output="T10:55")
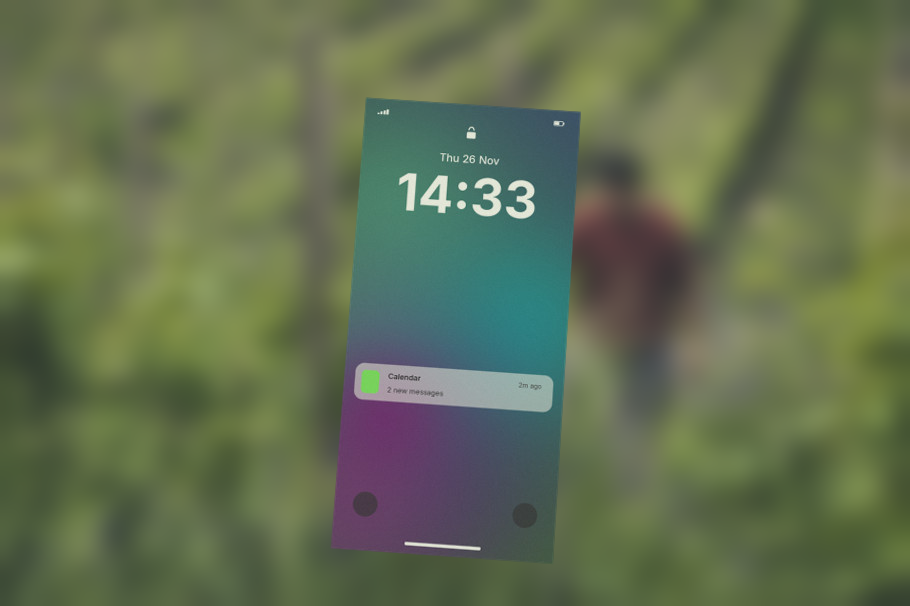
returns T14:33
